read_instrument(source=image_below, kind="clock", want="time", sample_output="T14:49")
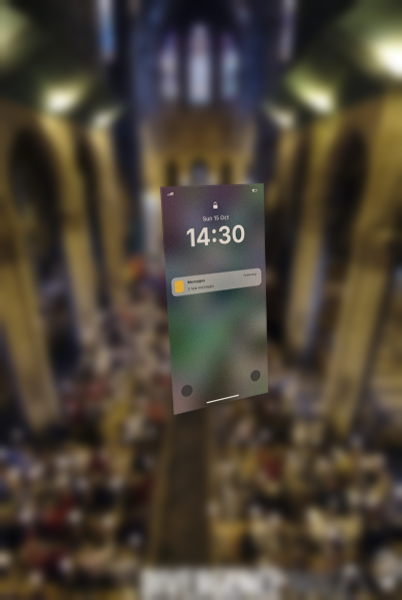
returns T14:30
